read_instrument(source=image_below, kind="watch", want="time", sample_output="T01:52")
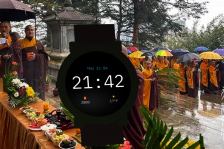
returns T21:42
